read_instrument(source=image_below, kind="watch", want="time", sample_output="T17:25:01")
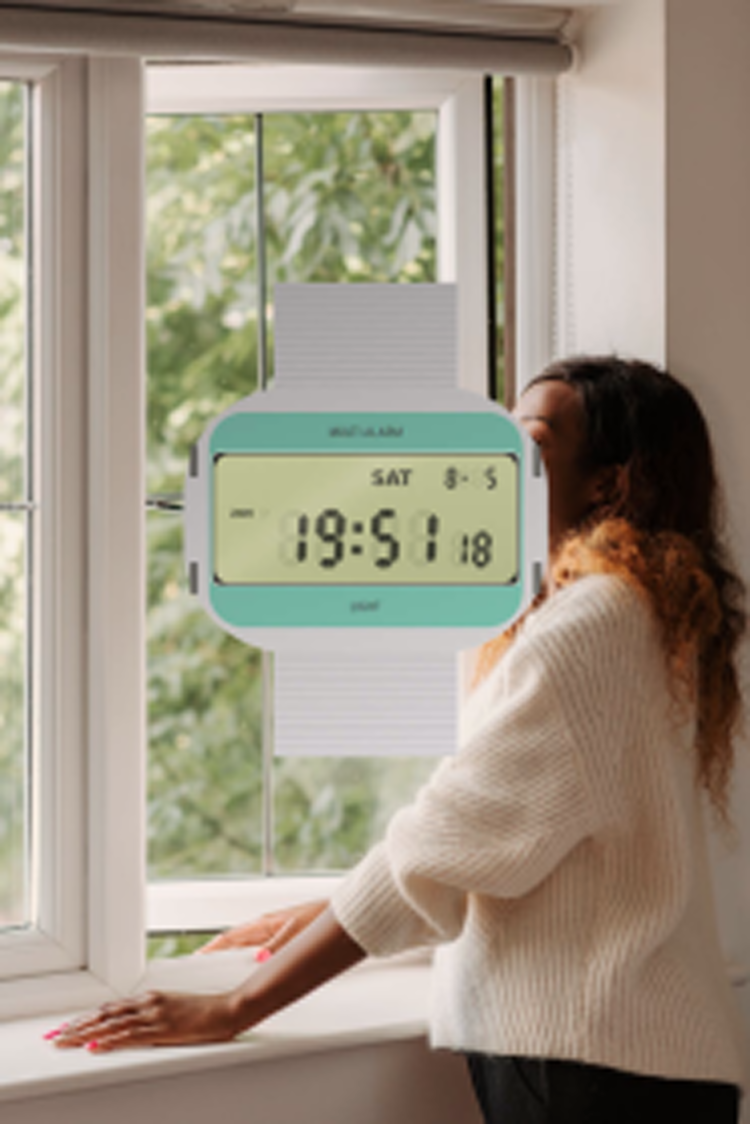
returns T19:51:18
